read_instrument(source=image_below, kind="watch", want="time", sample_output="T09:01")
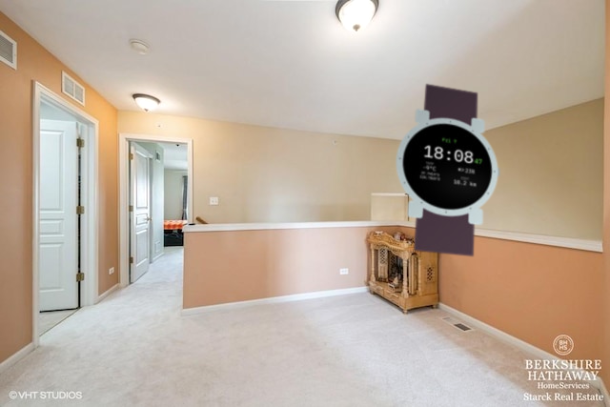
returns T18:08
